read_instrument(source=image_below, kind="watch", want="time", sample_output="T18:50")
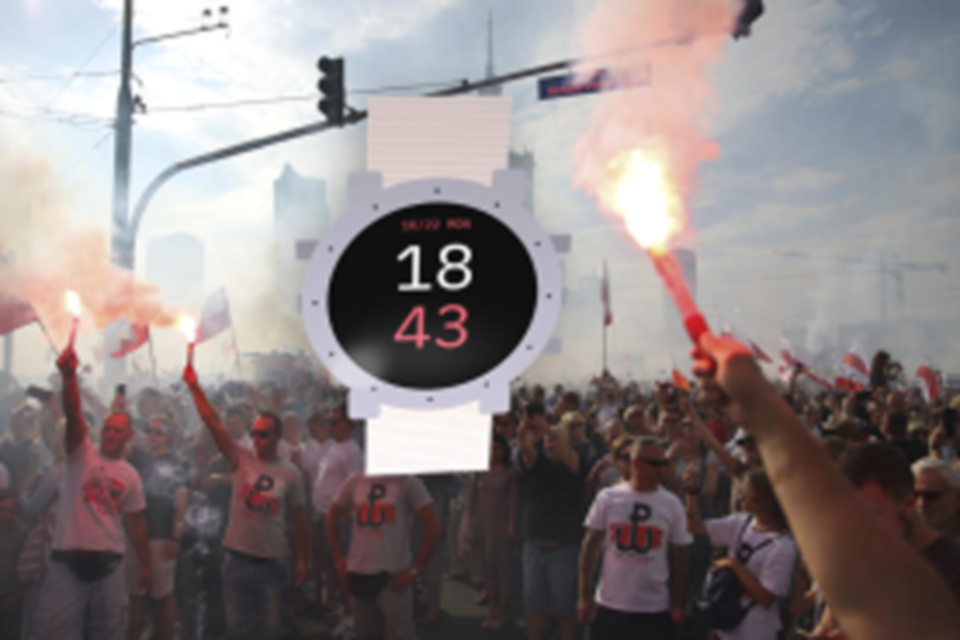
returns T18:43
